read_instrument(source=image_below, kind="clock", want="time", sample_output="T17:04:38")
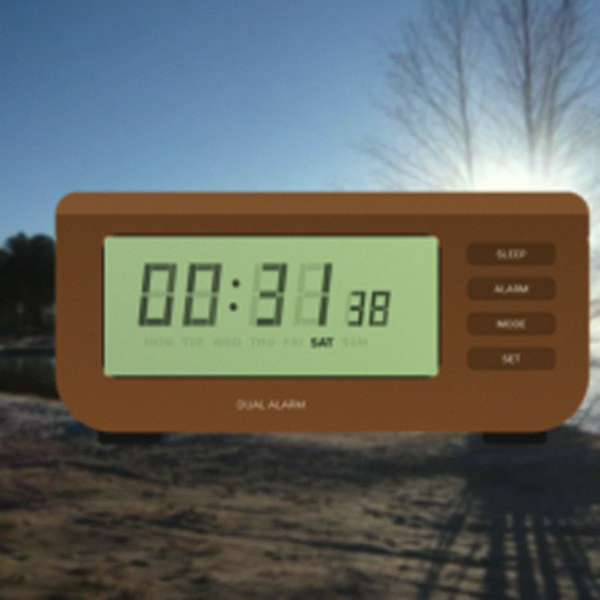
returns T00:31:38
